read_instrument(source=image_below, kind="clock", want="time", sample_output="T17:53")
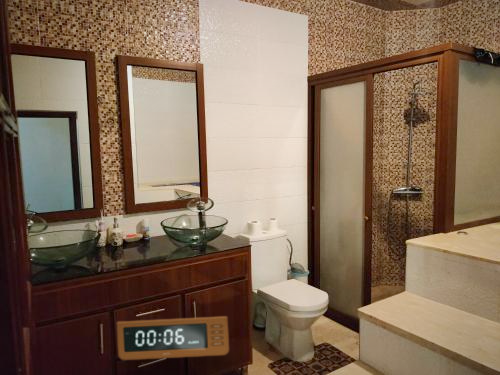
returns T00:06
